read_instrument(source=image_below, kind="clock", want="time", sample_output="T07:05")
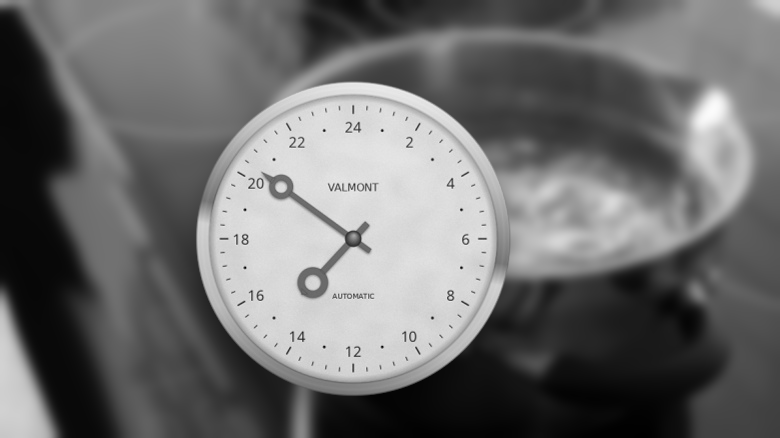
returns T14:51
